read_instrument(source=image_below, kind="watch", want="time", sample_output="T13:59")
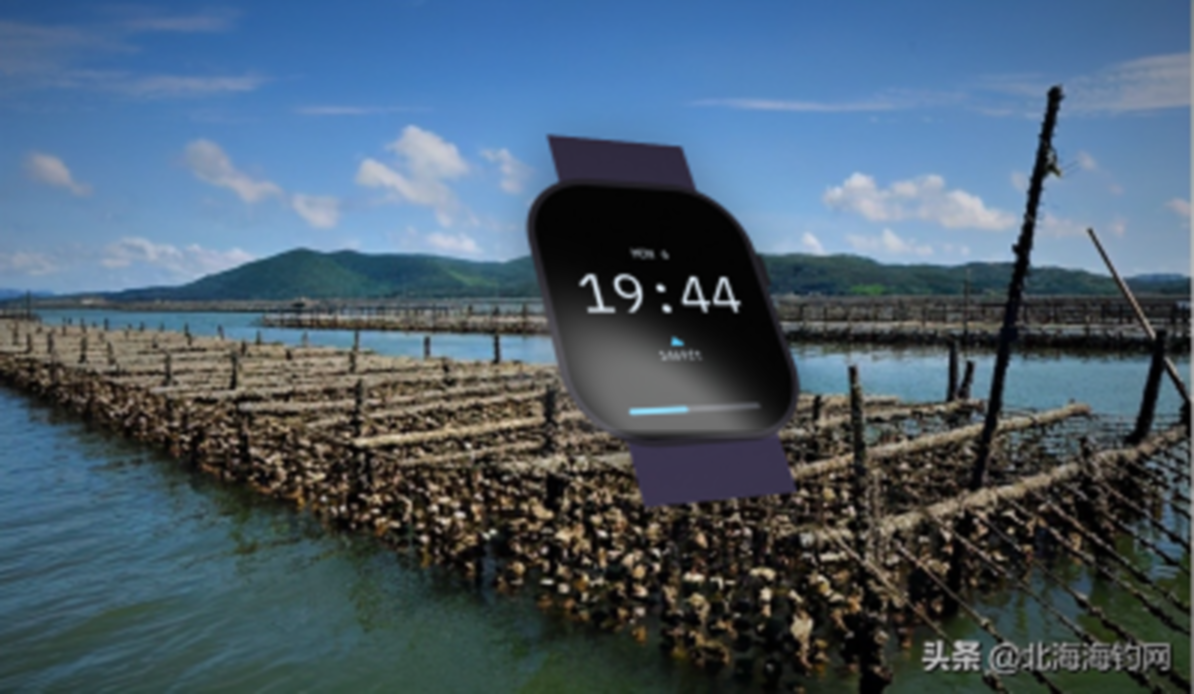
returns T19:44
